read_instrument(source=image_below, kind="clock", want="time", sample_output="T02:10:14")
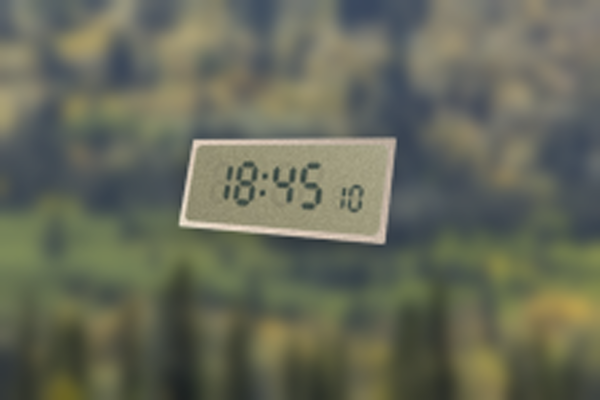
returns T18:45:10
